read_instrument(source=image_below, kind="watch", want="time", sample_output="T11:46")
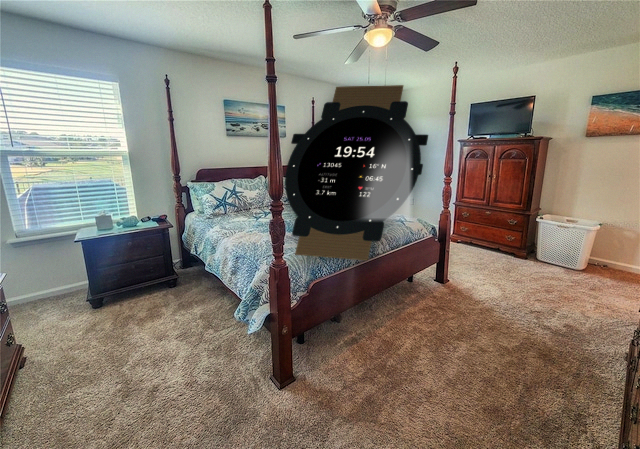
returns T19:54
